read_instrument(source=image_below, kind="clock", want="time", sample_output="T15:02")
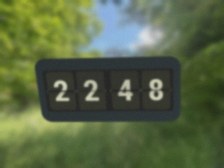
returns T22:48
